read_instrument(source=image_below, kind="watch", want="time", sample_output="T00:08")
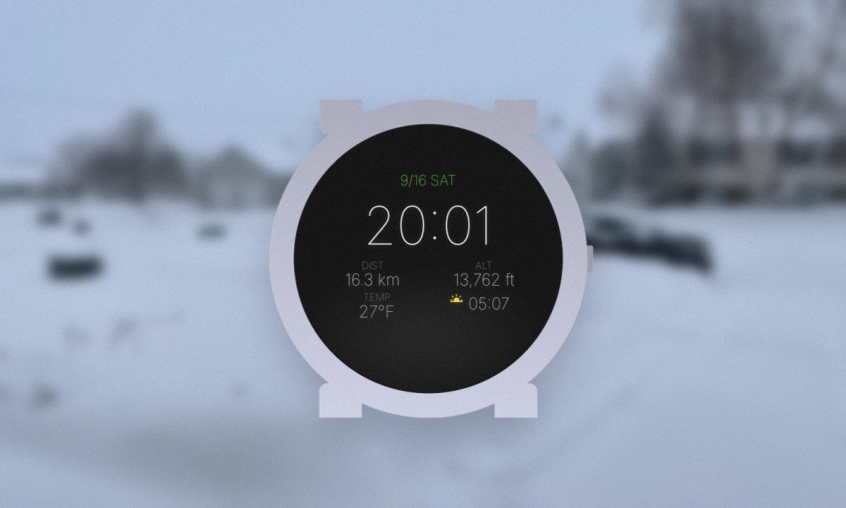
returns T20:01
